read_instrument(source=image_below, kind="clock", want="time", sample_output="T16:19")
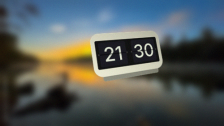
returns T21:30
